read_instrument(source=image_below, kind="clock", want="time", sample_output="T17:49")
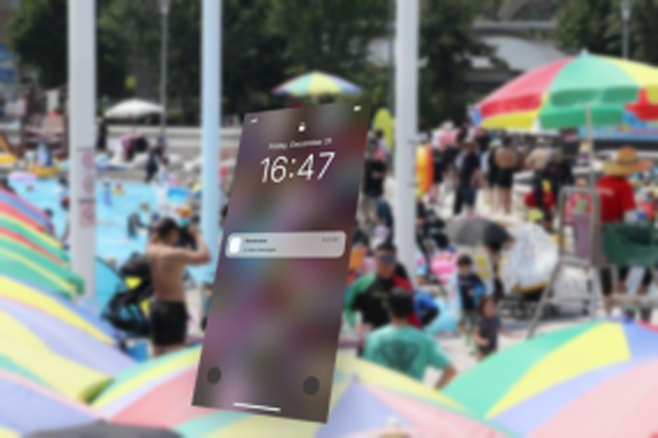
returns T16:47
